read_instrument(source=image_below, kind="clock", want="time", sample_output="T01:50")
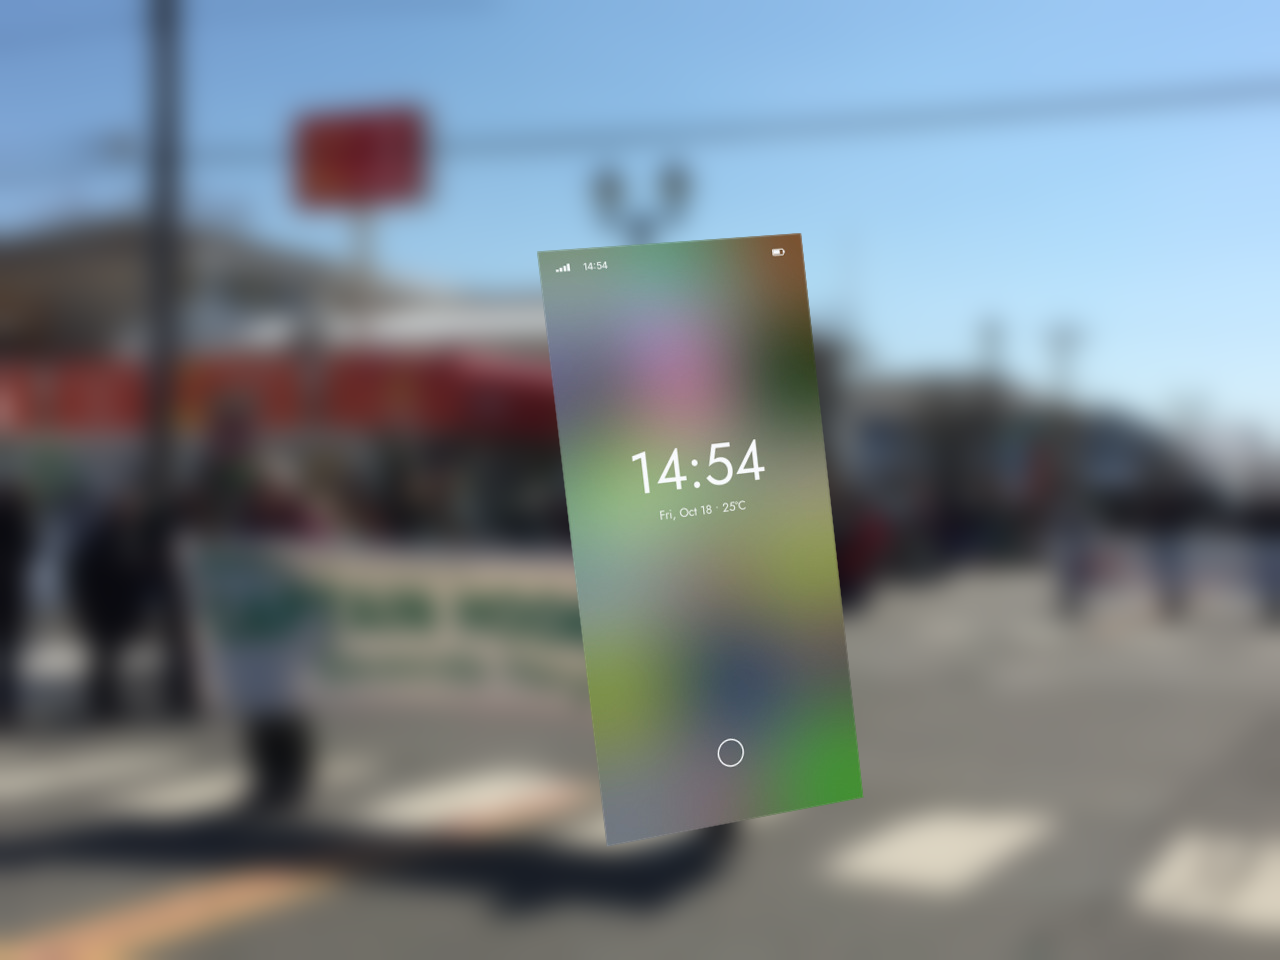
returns T14:54
